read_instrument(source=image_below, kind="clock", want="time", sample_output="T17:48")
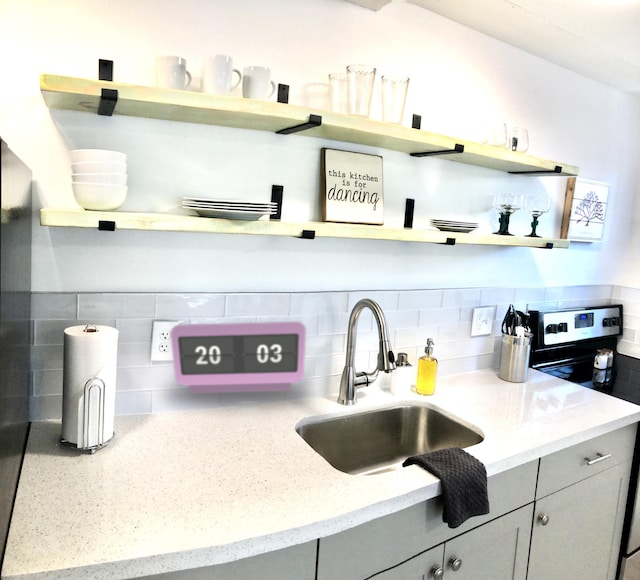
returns T20:03
